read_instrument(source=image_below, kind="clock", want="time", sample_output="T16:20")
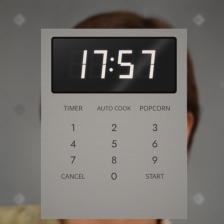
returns T17:57
